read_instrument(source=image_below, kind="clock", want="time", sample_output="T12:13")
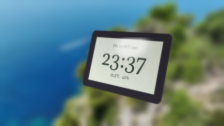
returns T23:37
